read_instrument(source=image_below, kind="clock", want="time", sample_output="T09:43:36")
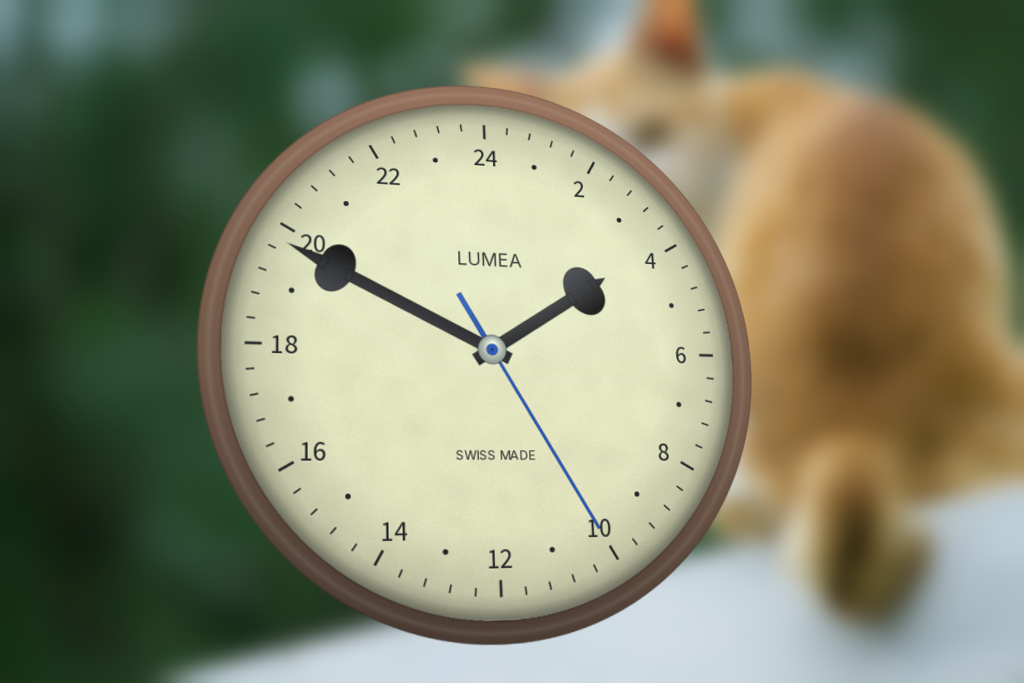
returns T03:49:25
